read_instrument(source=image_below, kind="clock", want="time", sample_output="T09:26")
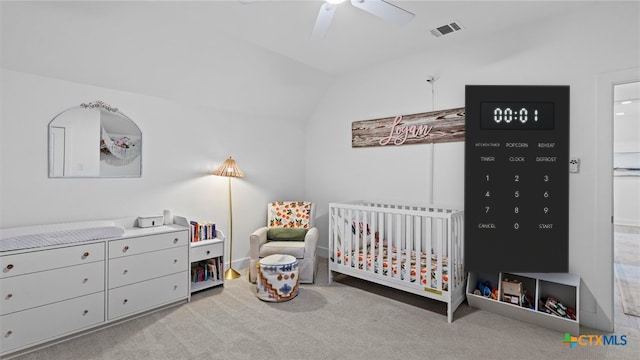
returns T00:01
